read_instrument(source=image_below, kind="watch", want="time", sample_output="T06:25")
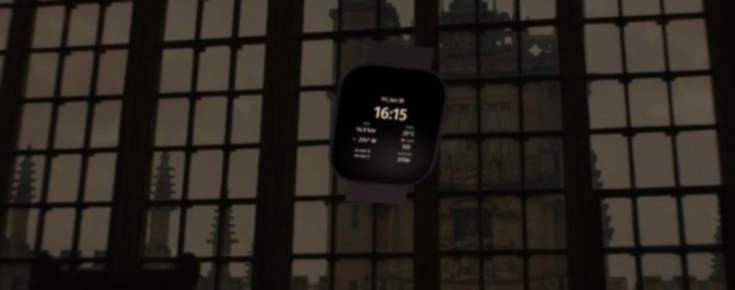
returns T16:15
